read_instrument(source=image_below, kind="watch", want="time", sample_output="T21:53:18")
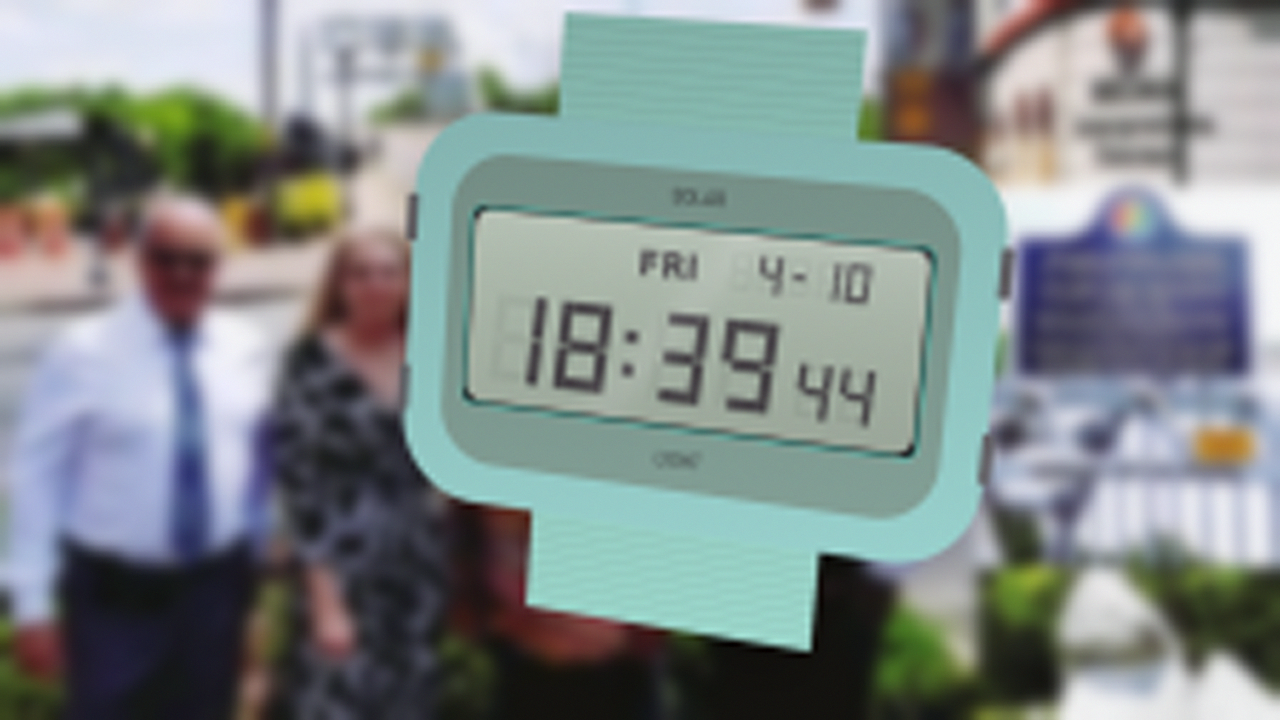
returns T18:39:44
